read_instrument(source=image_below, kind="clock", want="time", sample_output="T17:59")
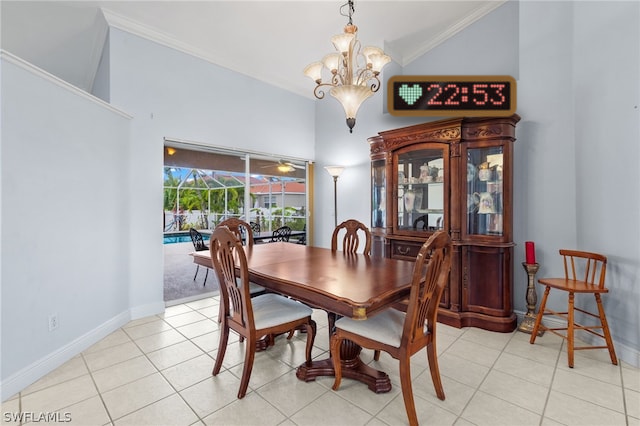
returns T22:53
